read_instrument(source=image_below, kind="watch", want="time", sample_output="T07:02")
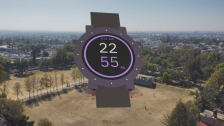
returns T22:55
